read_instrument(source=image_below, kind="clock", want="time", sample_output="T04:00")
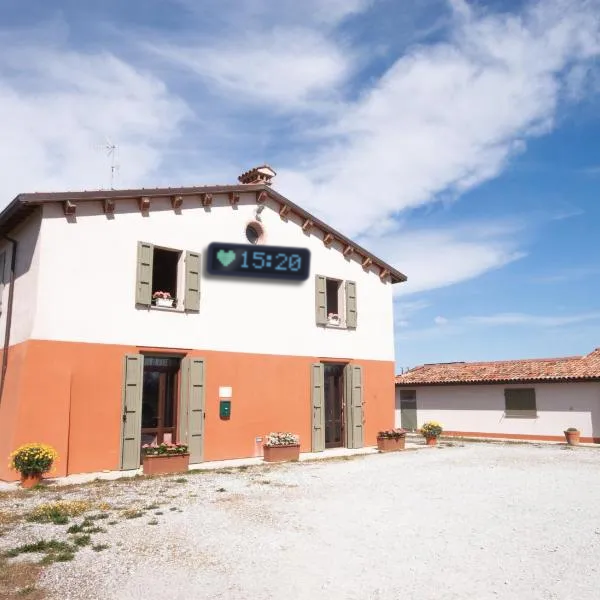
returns T15:20
